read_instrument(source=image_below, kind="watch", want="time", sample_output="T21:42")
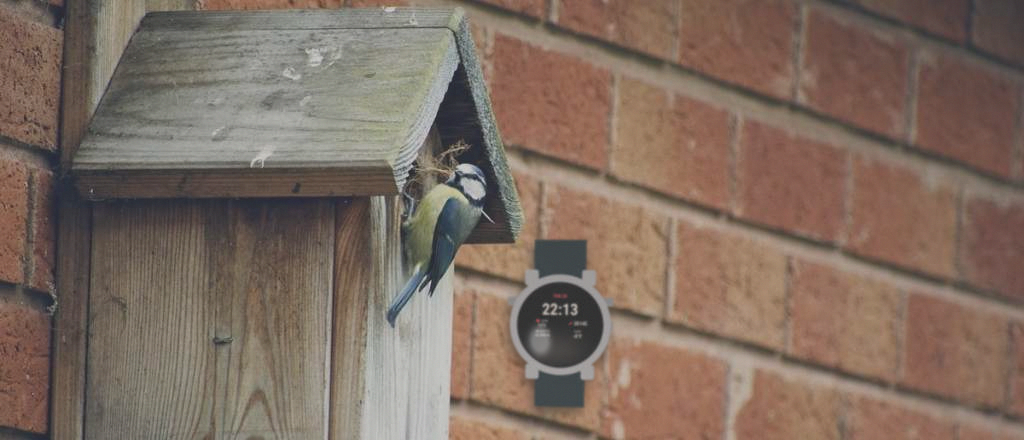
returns T22:13
